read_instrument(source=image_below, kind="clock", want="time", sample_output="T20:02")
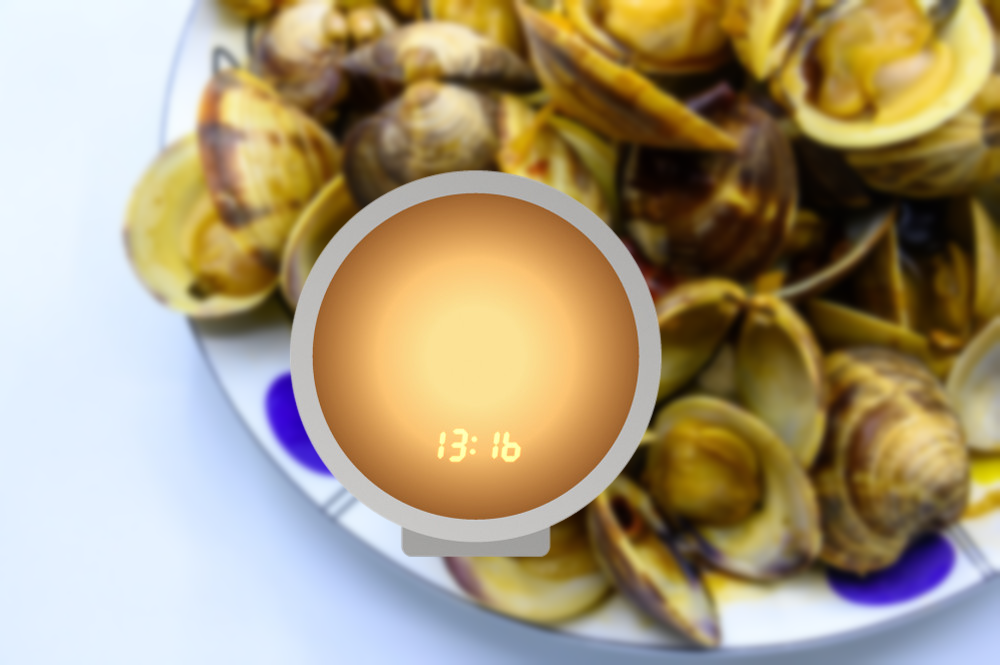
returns T13:16
